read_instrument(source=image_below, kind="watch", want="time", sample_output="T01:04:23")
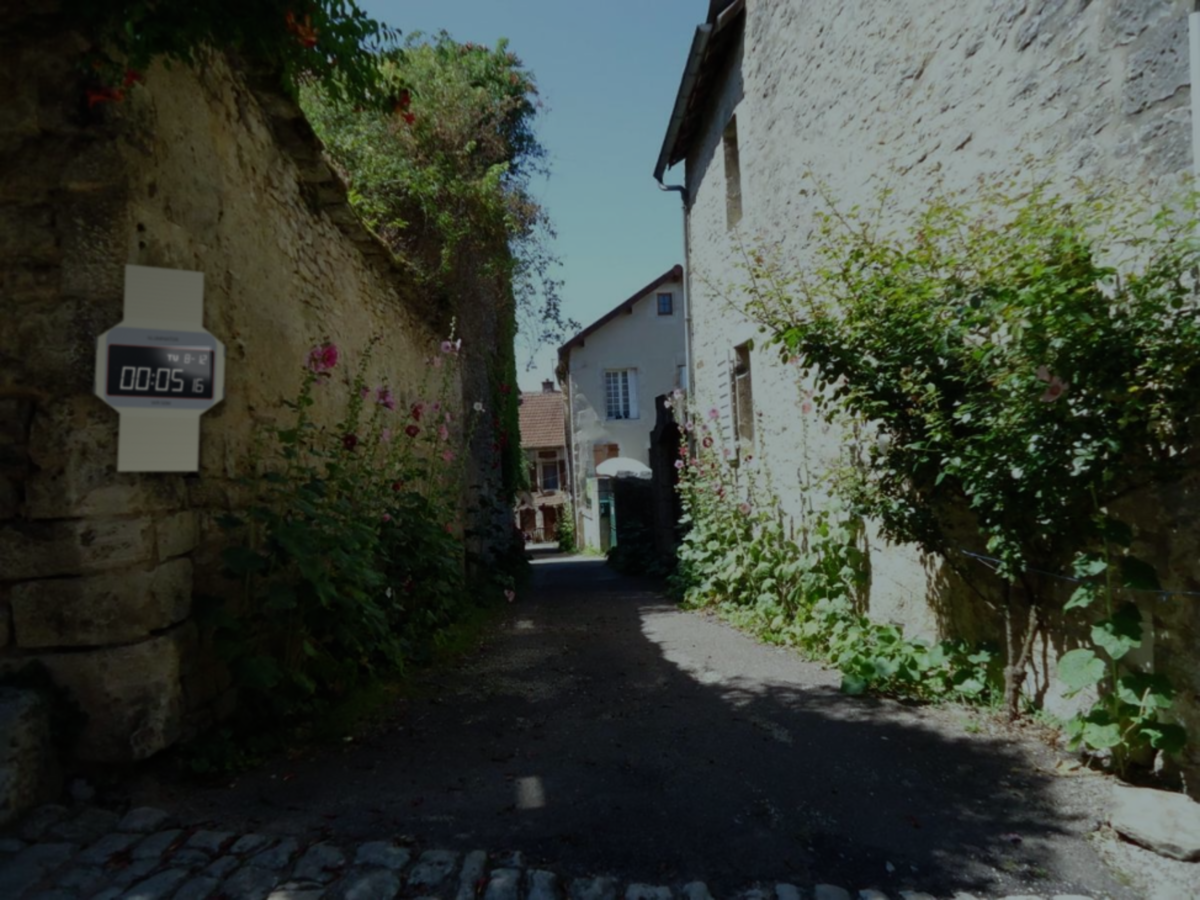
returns T00:05:16
